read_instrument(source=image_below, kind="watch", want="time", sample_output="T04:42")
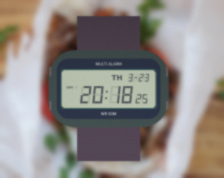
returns T20:18
